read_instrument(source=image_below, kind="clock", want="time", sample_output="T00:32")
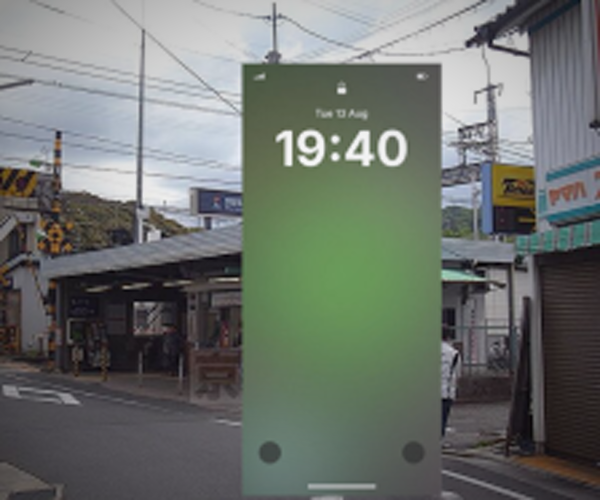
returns T19:40
